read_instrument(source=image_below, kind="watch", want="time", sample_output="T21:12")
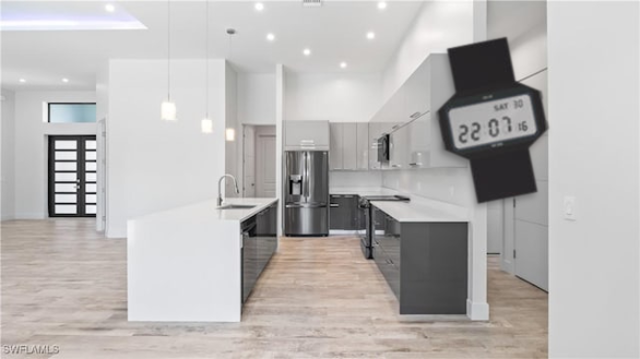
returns T22:07
